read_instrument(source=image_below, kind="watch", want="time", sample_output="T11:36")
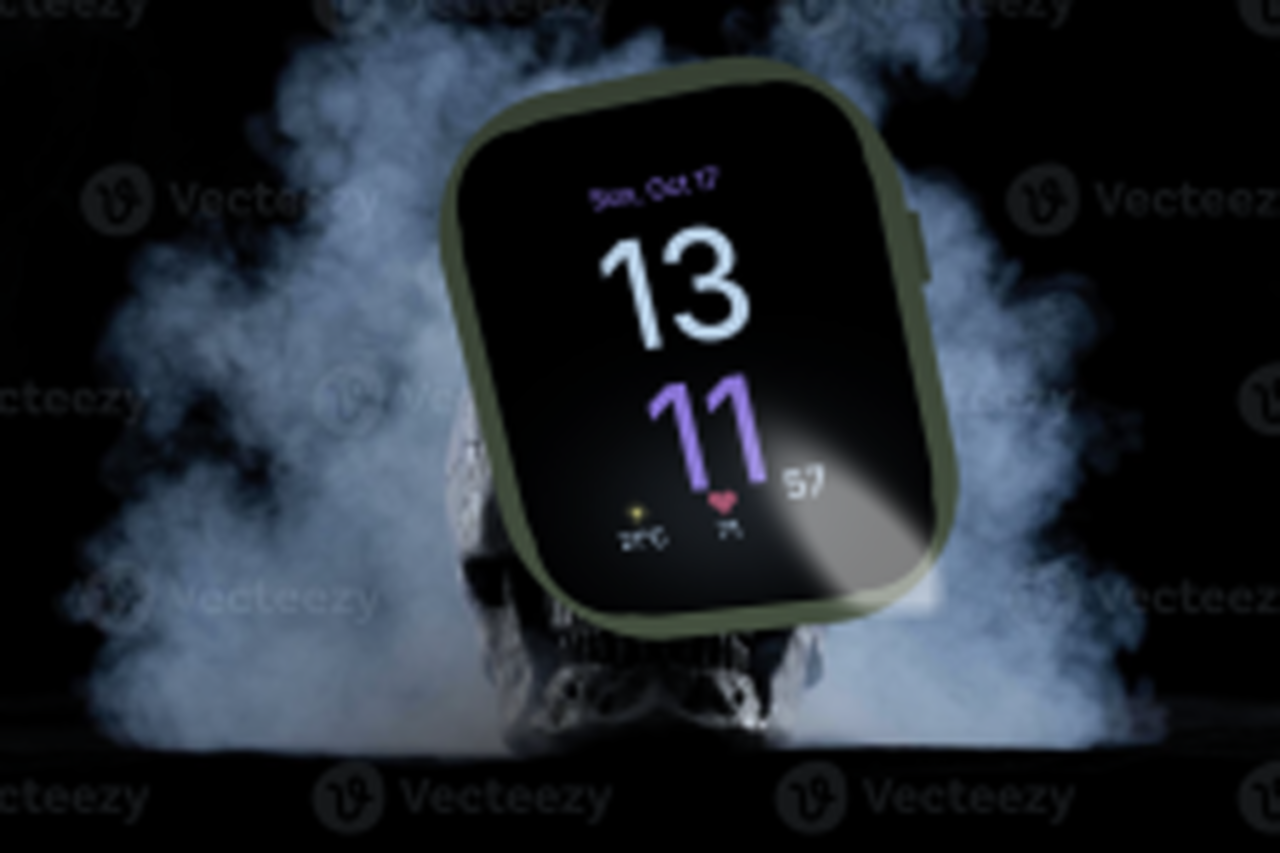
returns T13:11
